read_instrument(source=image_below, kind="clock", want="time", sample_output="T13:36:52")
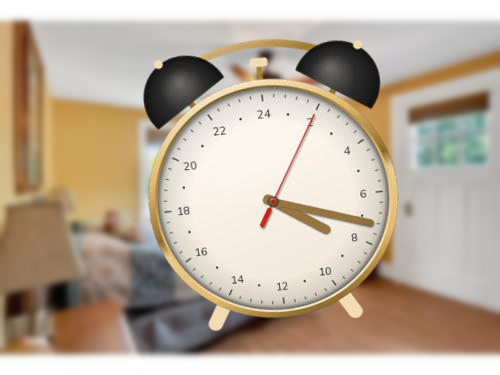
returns T08:18:05
